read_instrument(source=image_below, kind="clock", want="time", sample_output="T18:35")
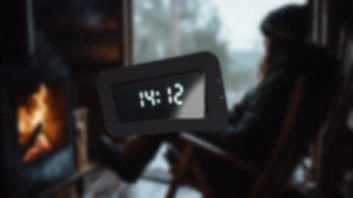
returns T14:12
